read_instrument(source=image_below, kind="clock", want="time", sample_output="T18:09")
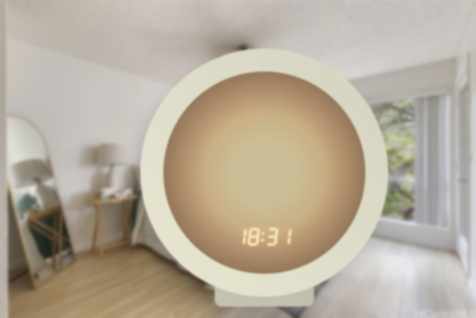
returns T18:31
